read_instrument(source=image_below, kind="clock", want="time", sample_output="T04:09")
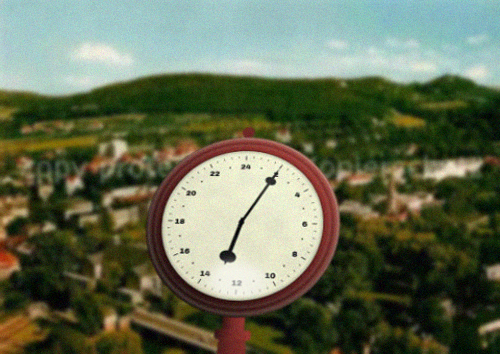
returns T13:05
